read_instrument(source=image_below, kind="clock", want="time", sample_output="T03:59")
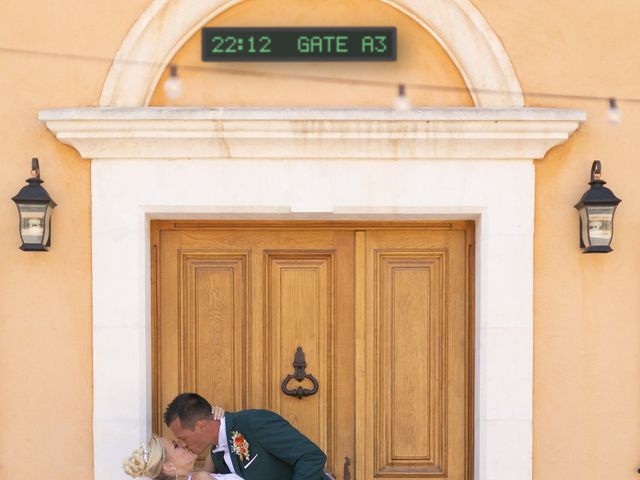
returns T22:12
